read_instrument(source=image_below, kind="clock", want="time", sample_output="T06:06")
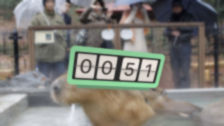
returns T00:51
